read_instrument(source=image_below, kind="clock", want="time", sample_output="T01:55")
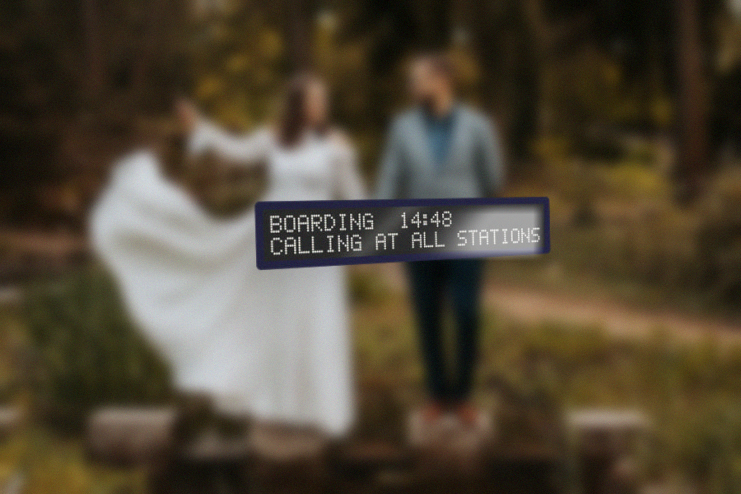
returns T14:48
